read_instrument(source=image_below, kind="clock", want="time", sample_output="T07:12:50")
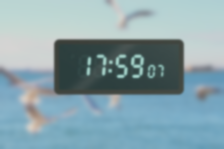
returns T17:59:07
